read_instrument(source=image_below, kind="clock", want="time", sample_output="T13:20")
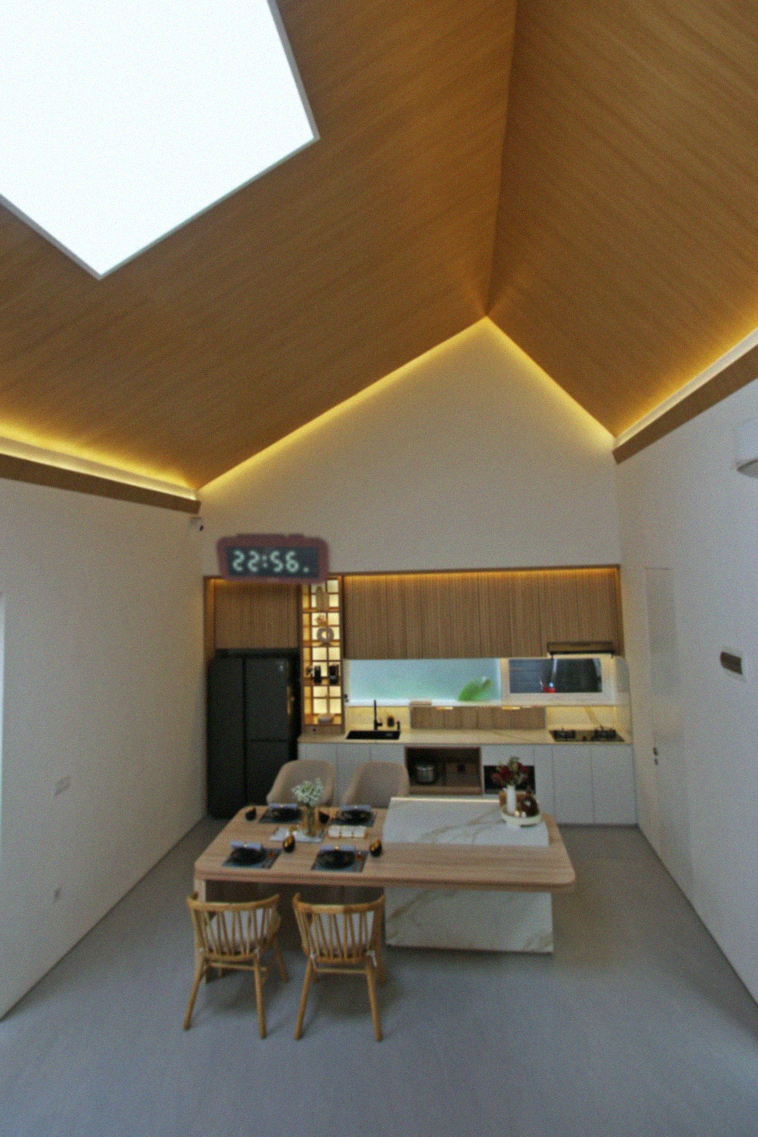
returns T22:56
